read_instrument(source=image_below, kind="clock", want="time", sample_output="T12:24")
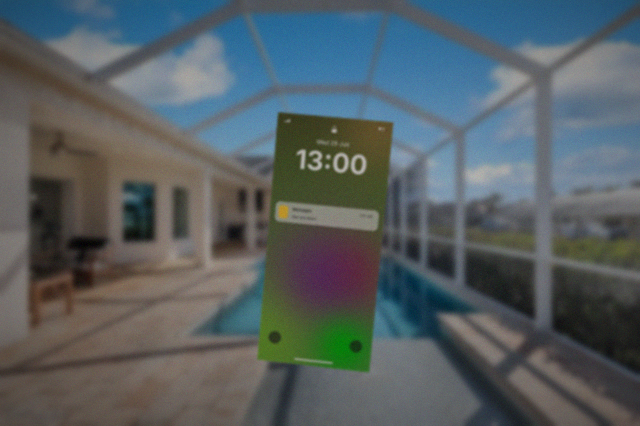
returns T13:00
